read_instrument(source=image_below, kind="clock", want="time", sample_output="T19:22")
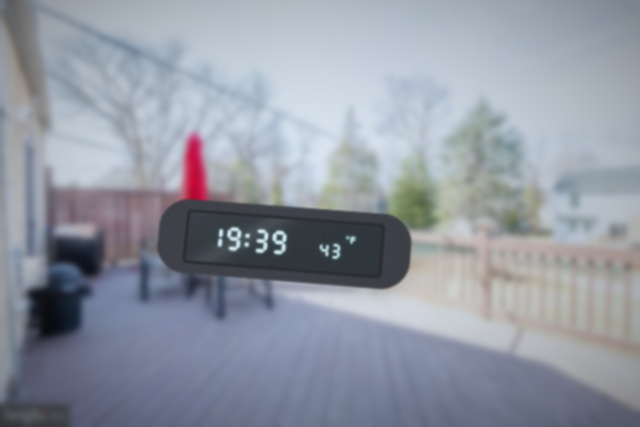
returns T19:39
